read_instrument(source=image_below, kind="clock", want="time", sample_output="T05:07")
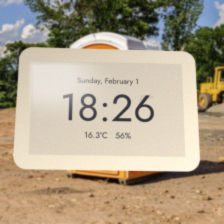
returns T18:26
